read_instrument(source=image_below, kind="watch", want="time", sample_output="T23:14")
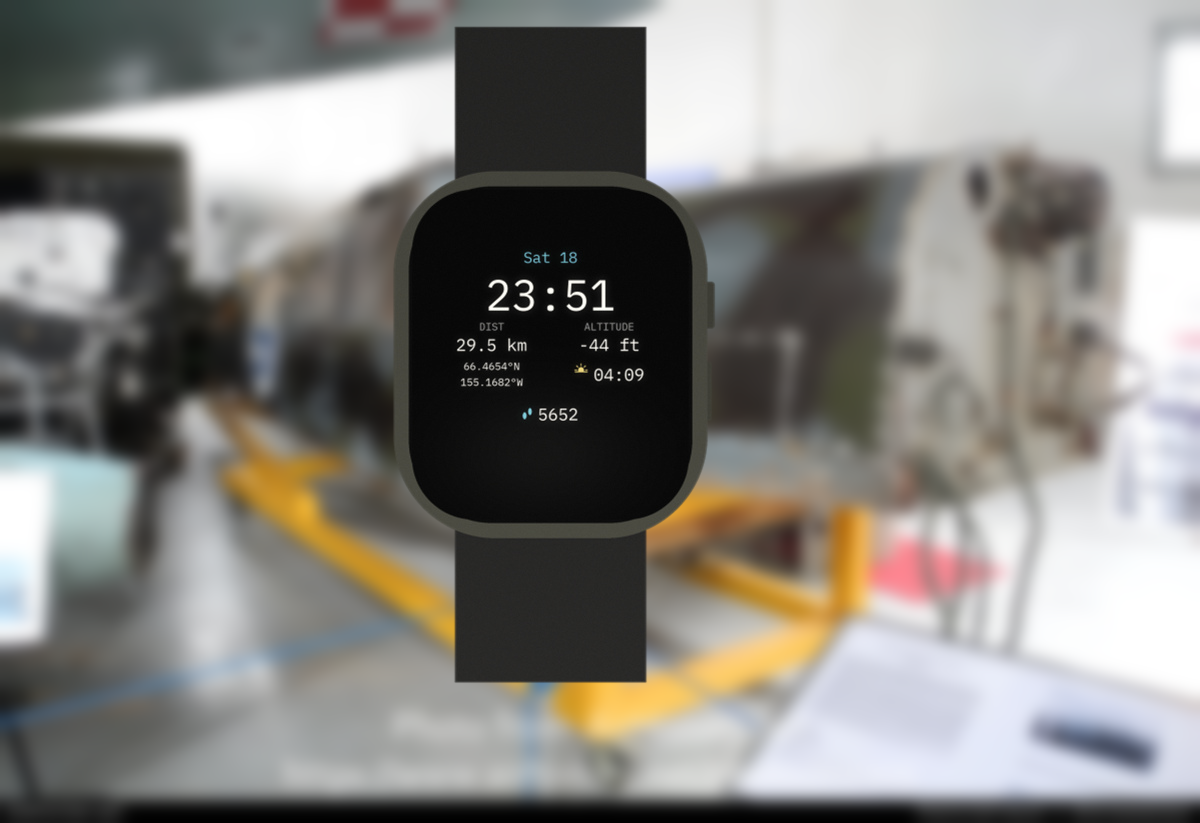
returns T23:51
